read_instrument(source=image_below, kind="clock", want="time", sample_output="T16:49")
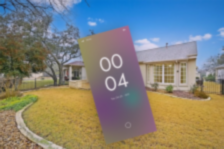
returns T00:04
